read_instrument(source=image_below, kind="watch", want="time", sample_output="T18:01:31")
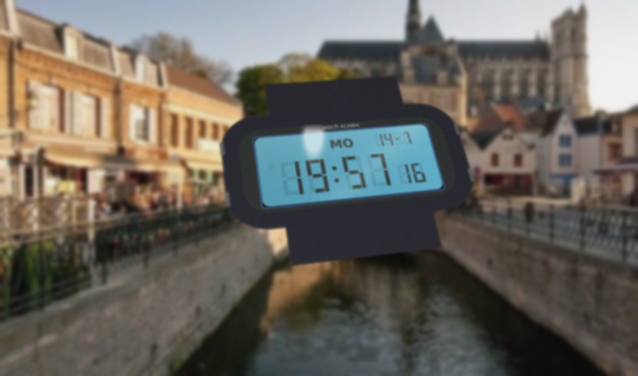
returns T19:57:16
